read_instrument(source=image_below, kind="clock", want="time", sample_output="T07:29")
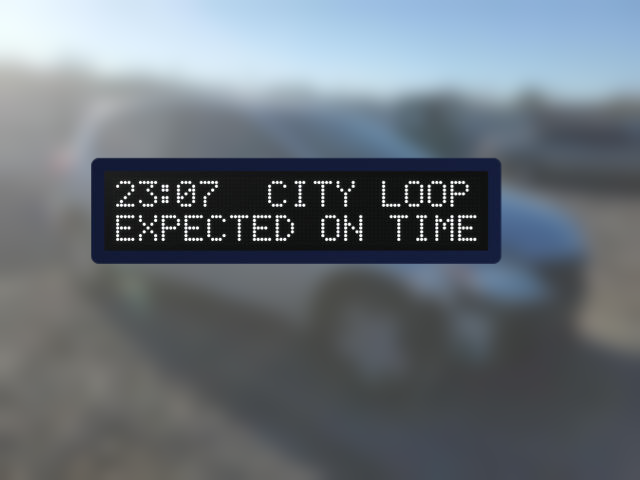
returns T23:07
